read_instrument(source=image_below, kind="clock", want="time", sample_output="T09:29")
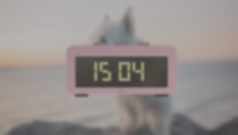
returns T15:04
